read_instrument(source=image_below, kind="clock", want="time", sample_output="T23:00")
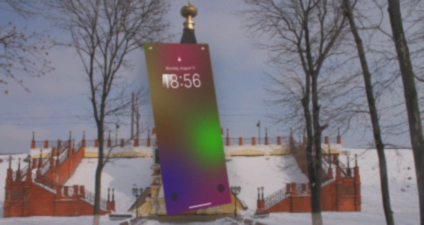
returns T18:56
